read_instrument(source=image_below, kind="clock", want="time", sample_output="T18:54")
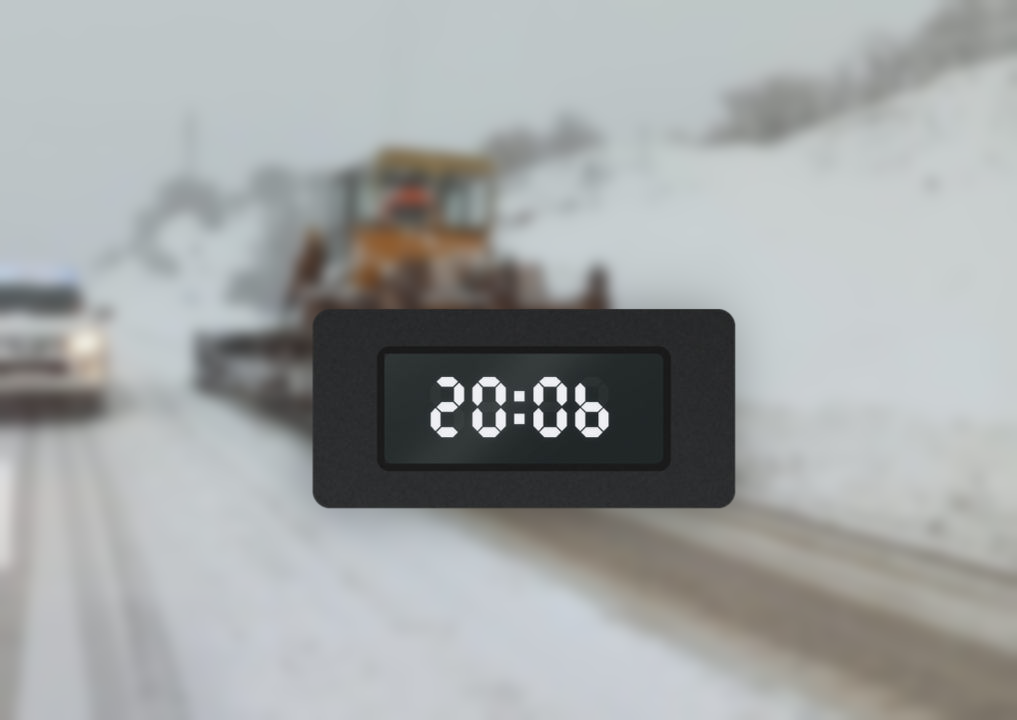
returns T20:06
